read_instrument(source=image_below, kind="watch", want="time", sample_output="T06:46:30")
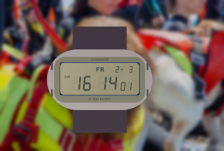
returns T16:14:01
